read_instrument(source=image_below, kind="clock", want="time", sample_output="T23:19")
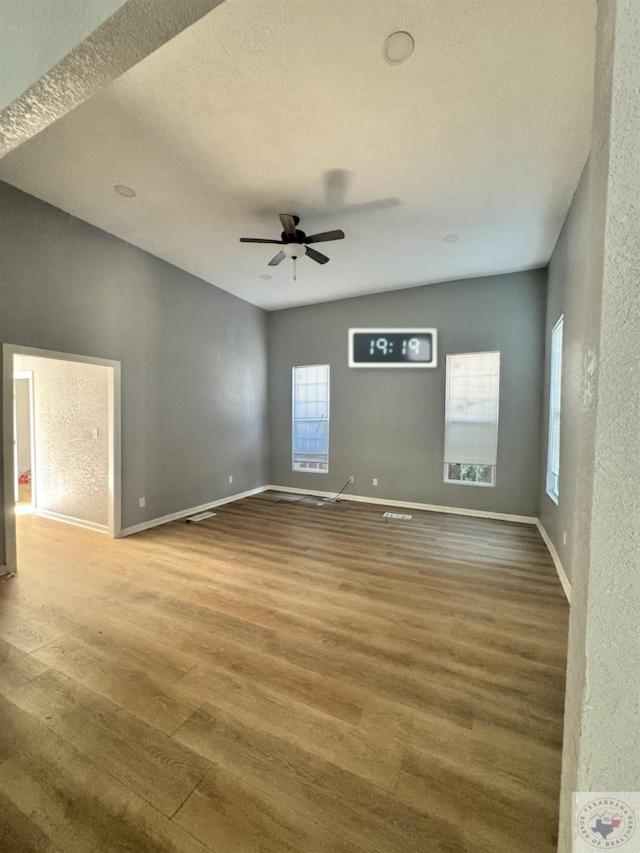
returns T19:19
